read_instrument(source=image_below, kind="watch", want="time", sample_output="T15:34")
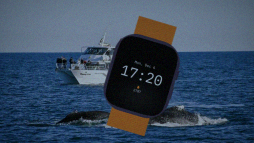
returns T17:20
